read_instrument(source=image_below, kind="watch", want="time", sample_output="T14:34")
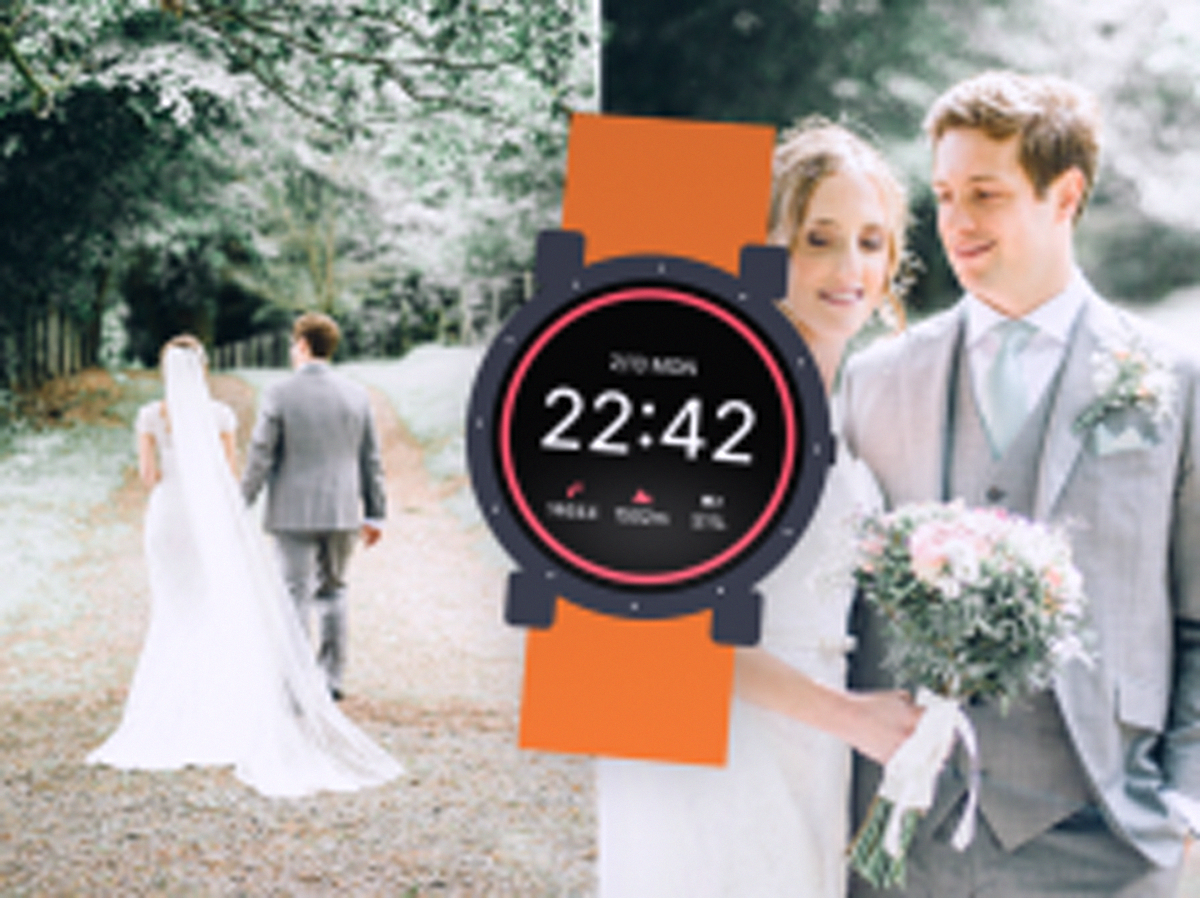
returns T22:42
